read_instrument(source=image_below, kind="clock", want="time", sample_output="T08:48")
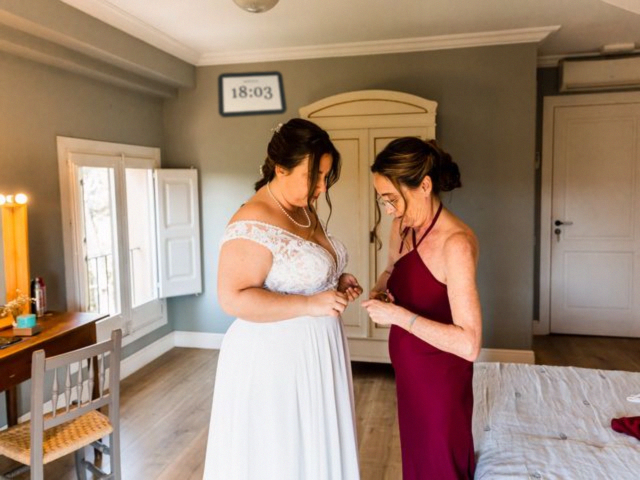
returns T18:03
